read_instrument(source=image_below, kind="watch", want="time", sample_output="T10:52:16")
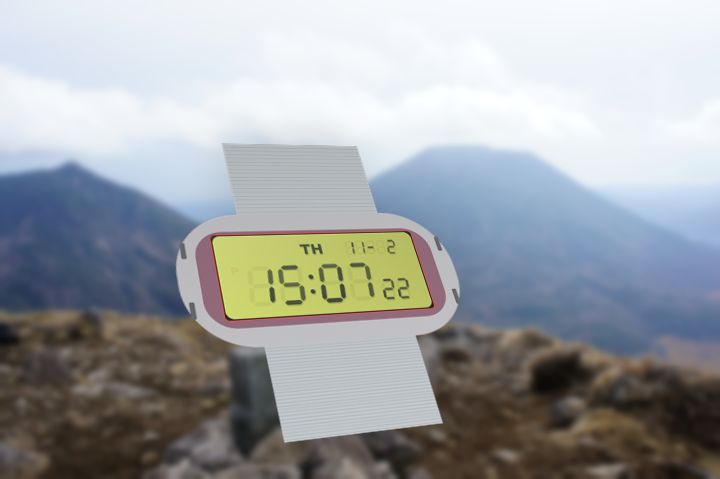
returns T15:07:22
